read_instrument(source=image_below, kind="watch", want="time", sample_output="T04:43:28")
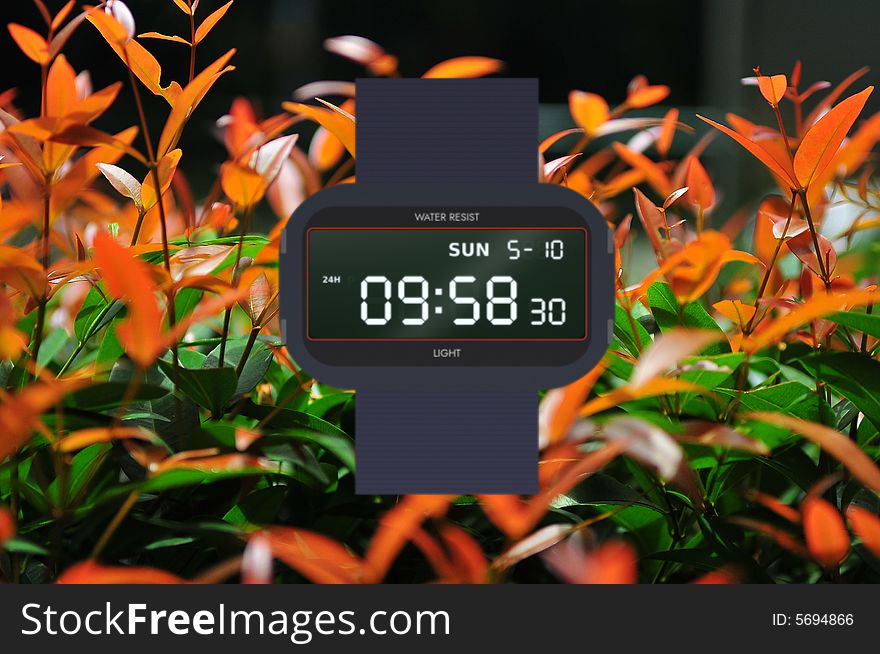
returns T09:58:30
